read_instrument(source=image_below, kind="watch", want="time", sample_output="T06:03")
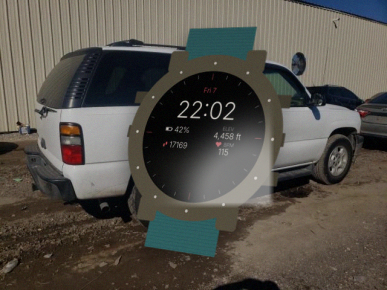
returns T22:02
